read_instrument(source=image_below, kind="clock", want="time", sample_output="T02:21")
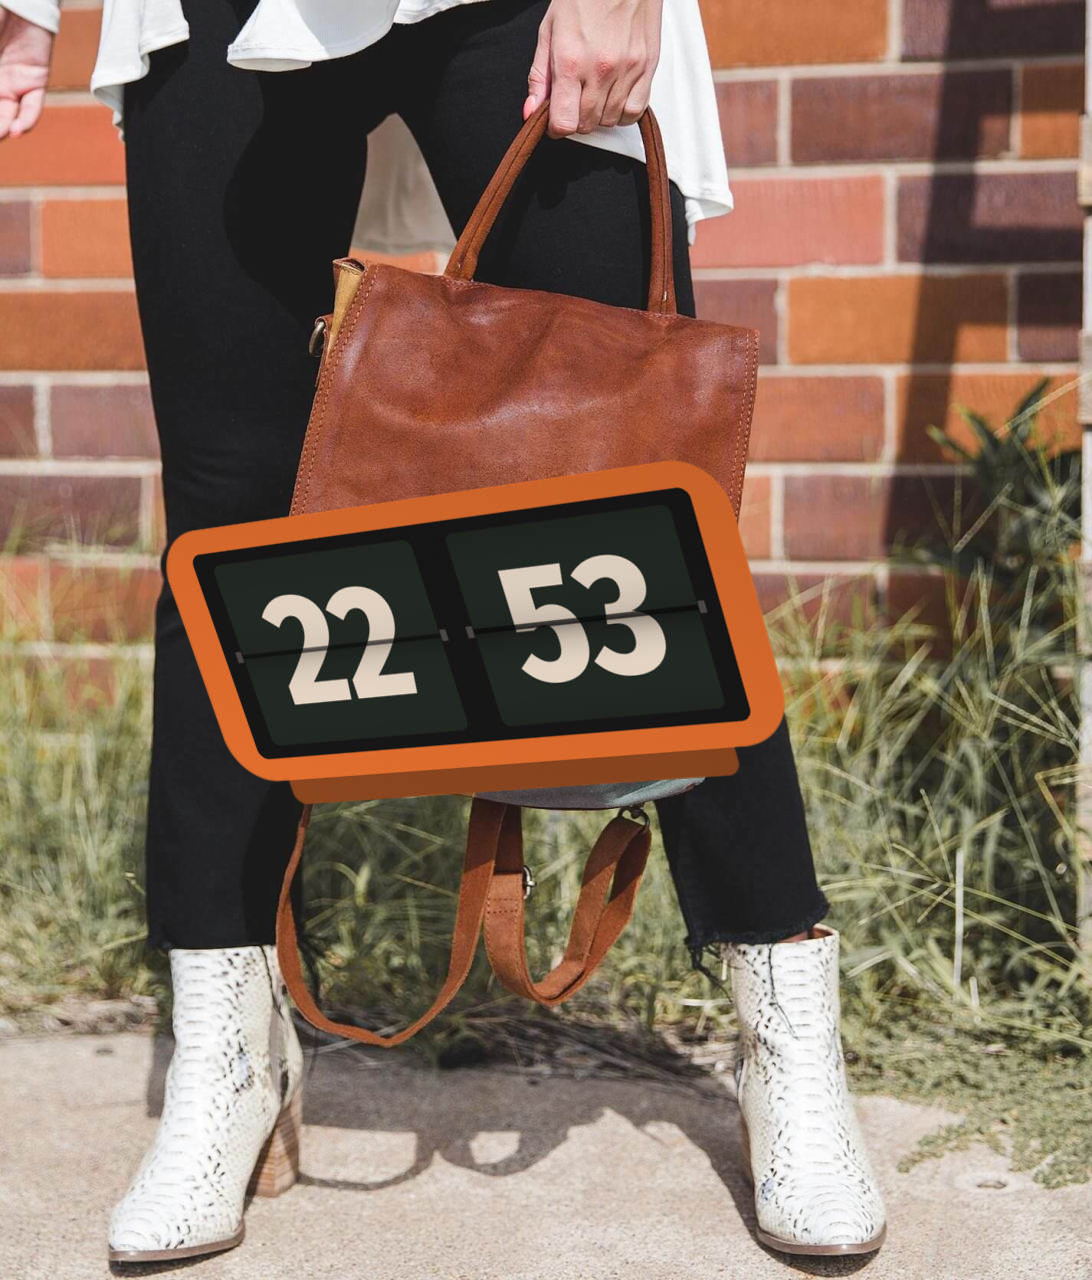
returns T22:53
